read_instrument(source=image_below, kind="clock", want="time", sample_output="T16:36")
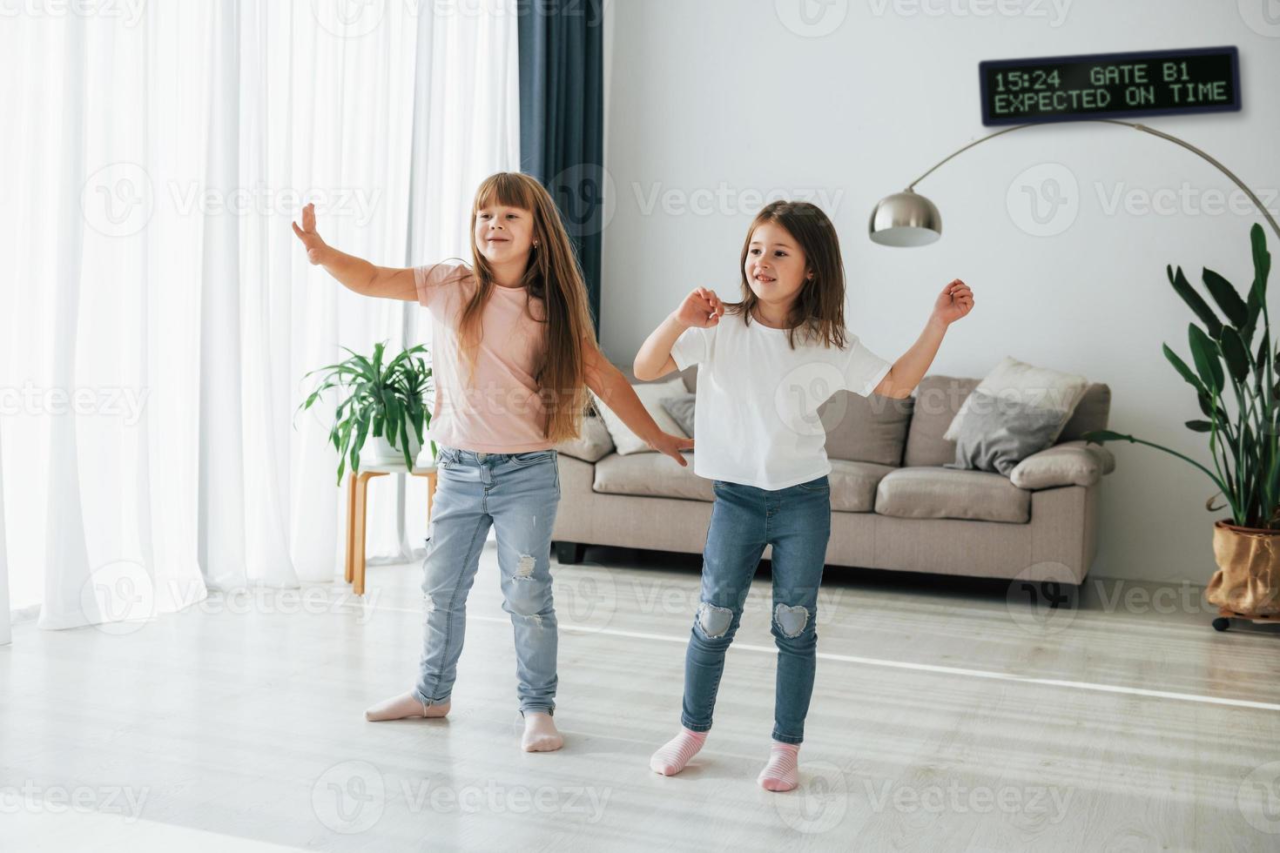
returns T15:24
